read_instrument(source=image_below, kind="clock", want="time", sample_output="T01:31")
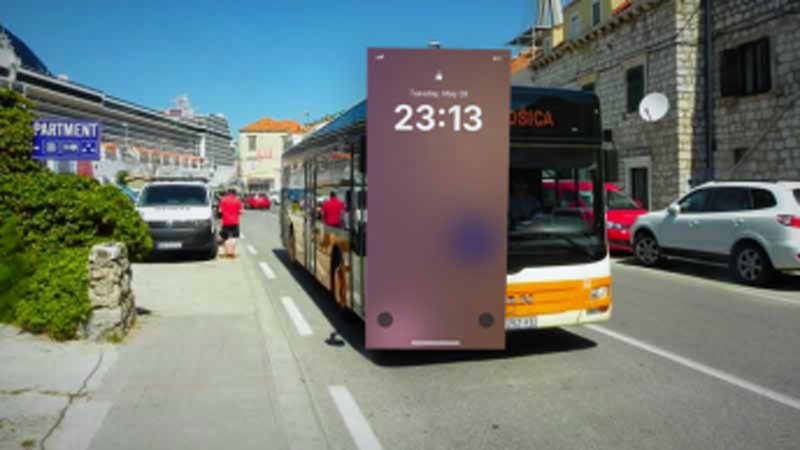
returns T23:13
